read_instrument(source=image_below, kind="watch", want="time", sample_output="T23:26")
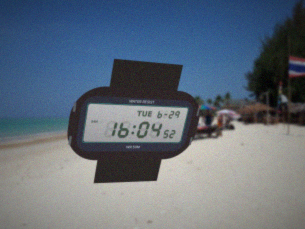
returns T16:04
